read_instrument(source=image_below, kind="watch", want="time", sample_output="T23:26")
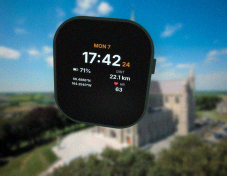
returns T17:42
